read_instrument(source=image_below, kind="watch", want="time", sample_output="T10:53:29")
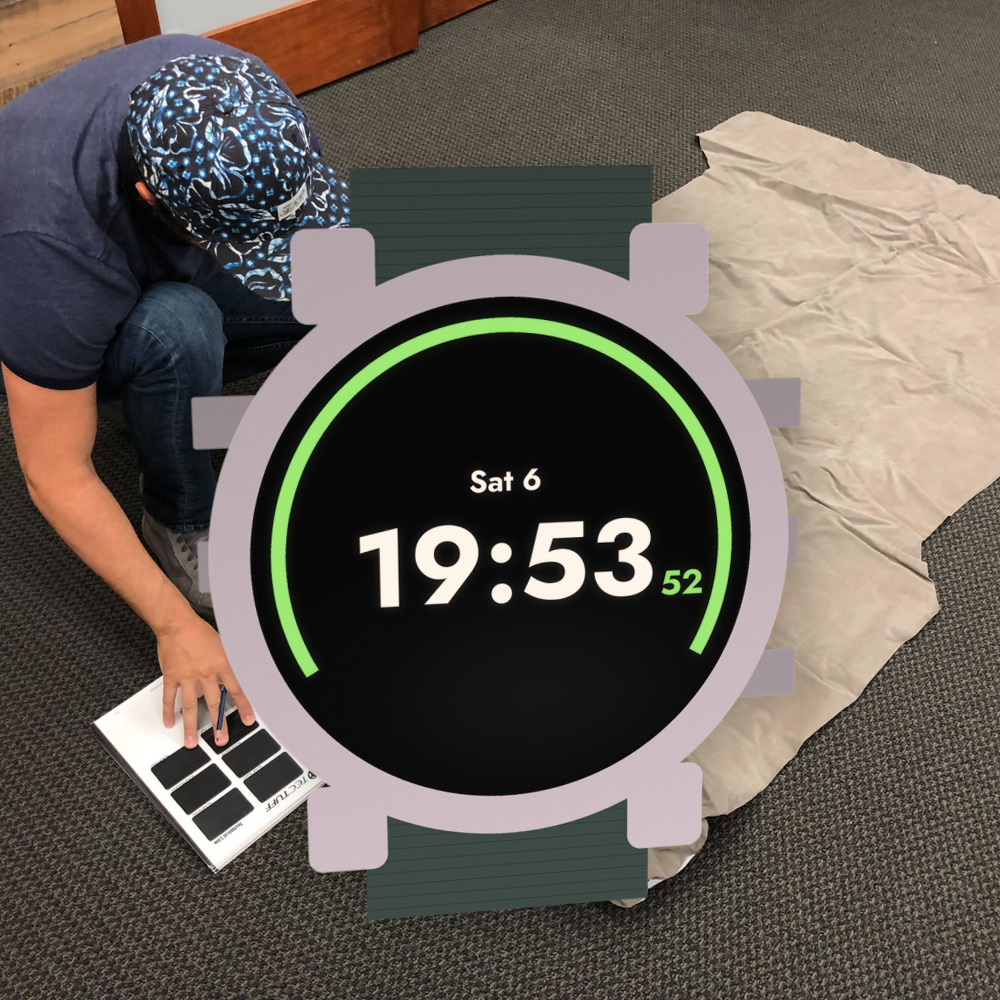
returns T19:53:52
